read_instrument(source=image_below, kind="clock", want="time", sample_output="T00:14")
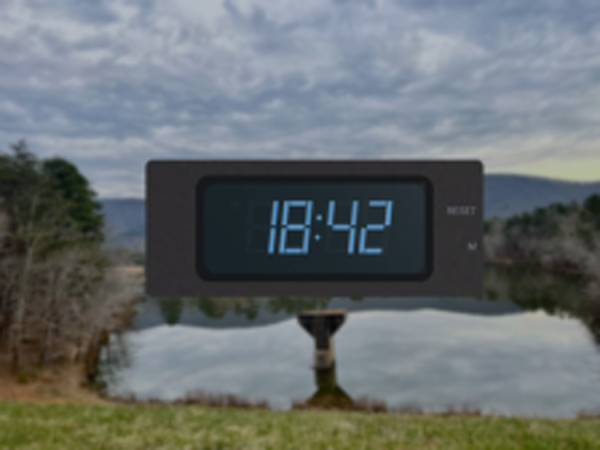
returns T18:42
